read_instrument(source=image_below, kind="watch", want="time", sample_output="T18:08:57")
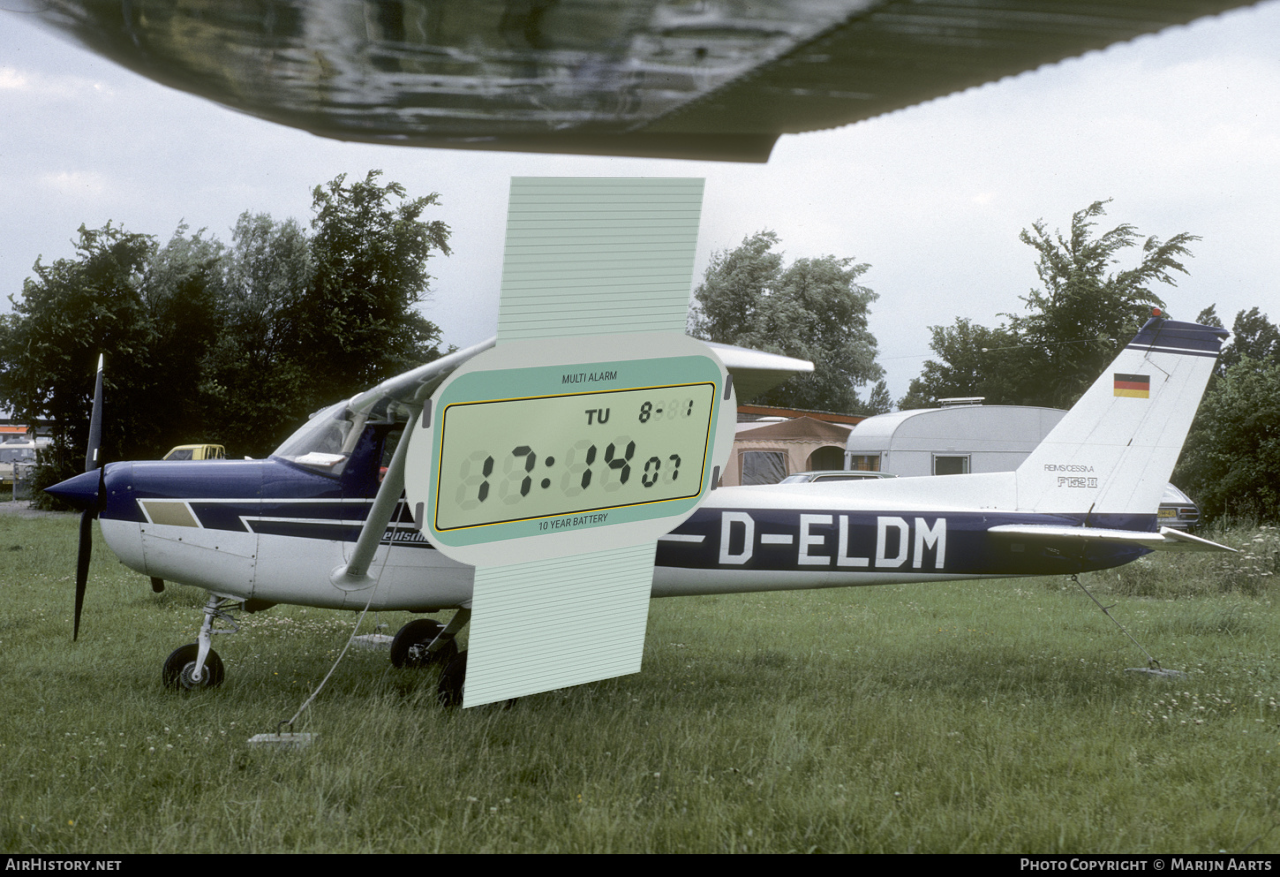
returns T17:14:07
